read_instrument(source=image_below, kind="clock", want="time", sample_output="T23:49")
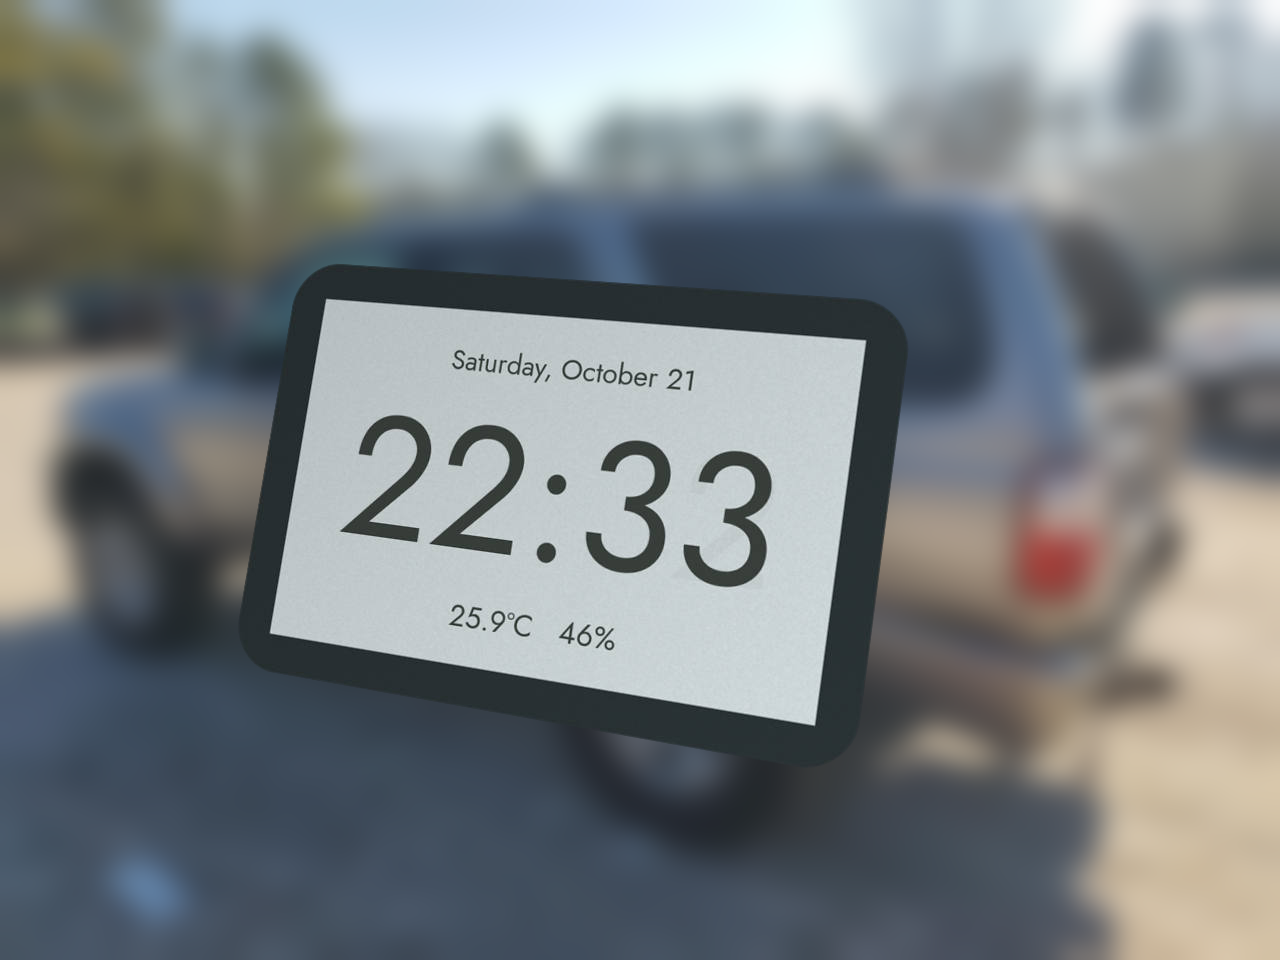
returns T22:33
